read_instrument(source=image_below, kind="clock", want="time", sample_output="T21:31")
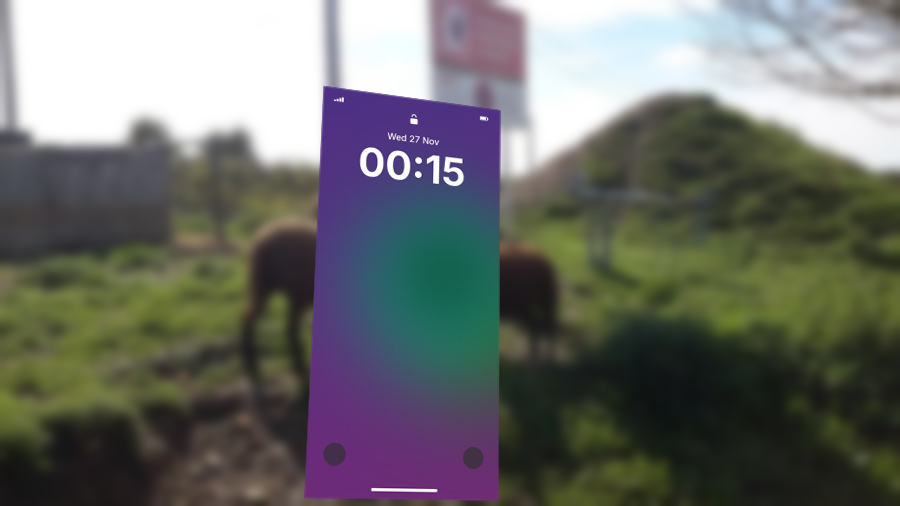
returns T00:15
